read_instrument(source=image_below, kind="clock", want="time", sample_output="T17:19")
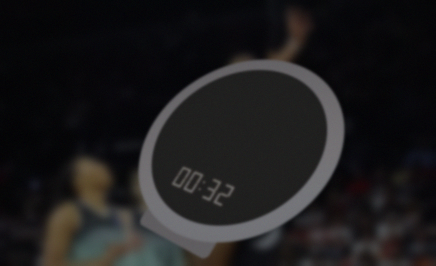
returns T00:32
